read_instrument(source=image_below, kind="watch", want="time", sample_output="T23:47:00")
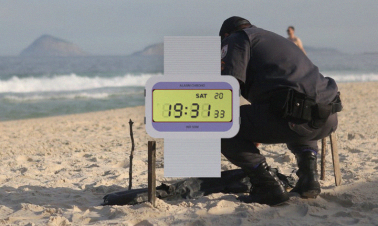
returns T19:31:33
